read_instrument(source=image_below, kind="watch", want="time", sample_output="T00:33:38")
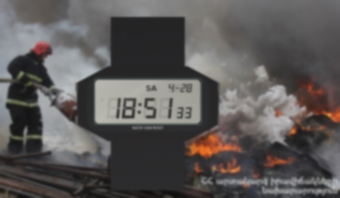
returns T18:51:33
